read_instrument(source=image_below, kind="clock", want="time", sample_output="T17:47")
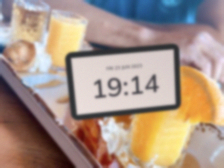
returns T19:14
